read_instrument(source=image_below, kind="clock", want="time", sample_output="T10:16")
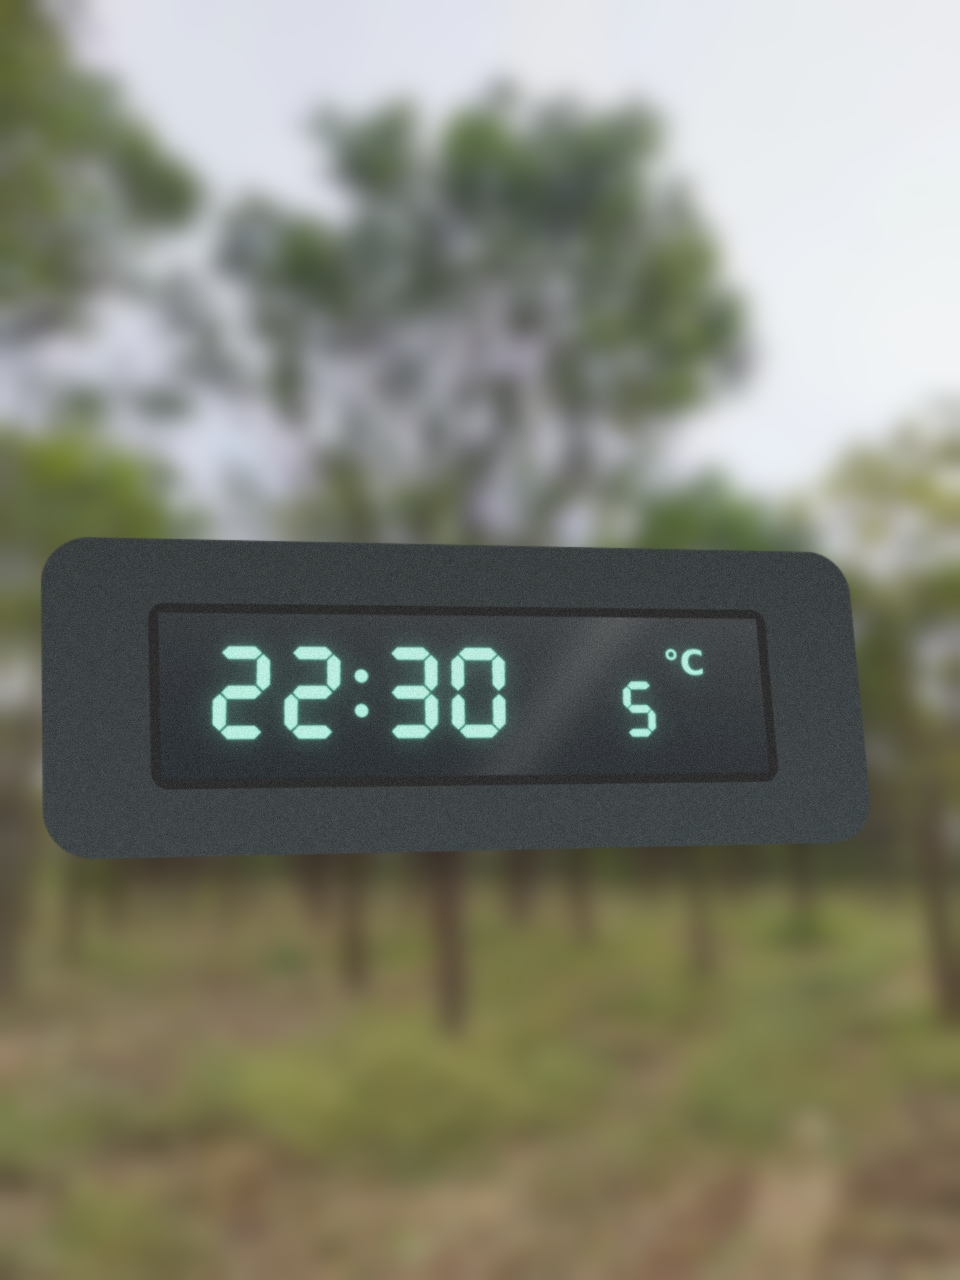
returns T22:30
